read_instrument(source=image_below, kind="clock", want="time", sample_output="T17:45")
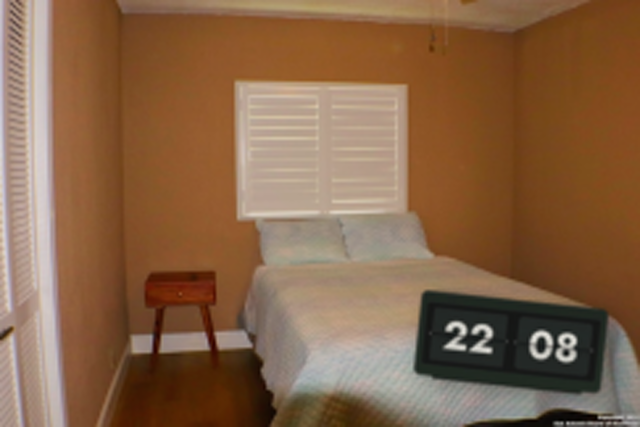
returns T22:08
